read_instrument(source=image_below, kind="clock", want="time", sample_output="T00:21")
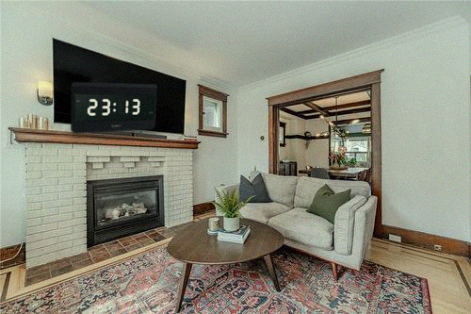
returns T23:13
